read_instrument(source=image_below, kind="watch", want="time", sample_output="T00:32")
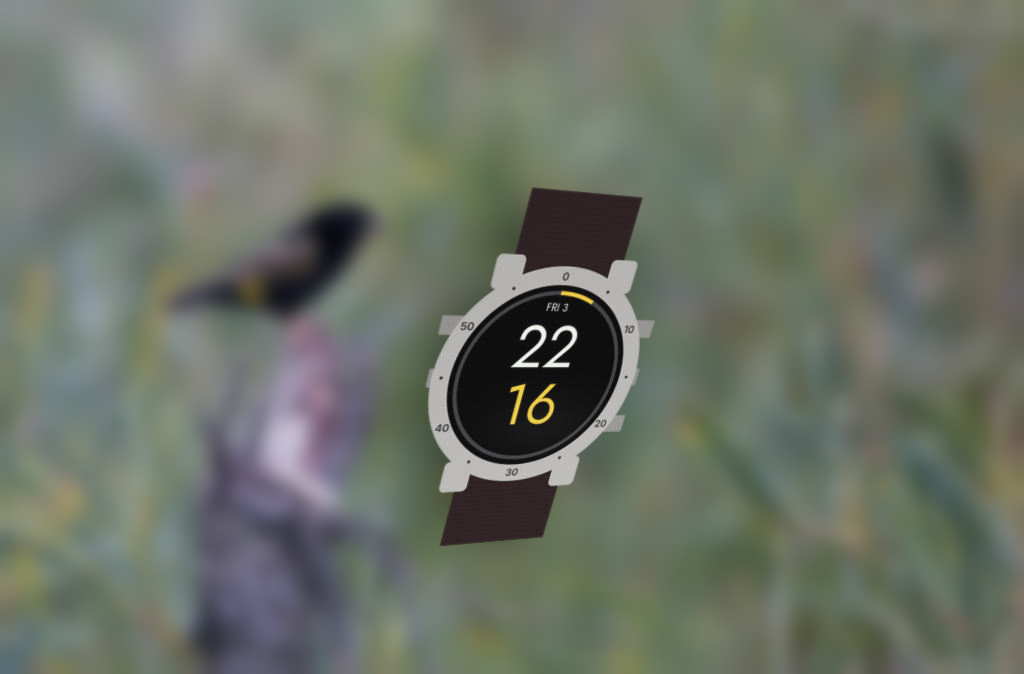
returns T22:16
